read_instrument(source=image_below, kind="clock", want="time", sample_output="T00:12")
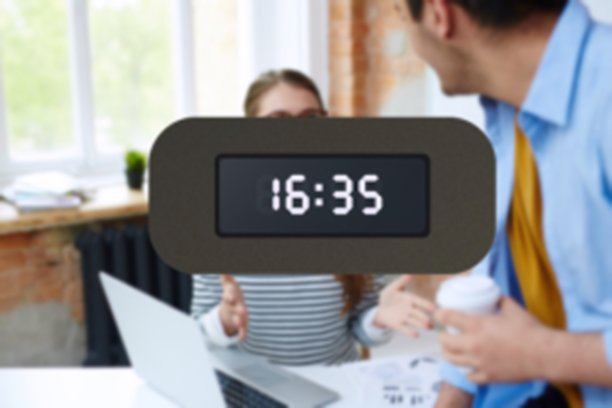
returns T16:35
